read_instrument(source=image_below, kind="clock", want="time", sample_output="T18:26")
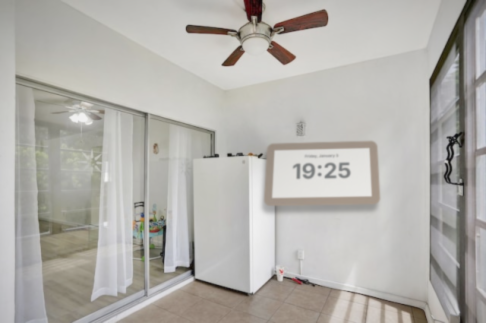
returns T19:25
